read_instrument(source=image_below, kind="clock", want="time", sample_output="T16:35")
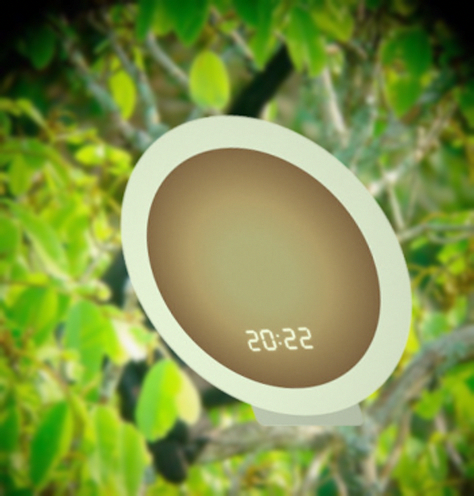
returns T20:22
